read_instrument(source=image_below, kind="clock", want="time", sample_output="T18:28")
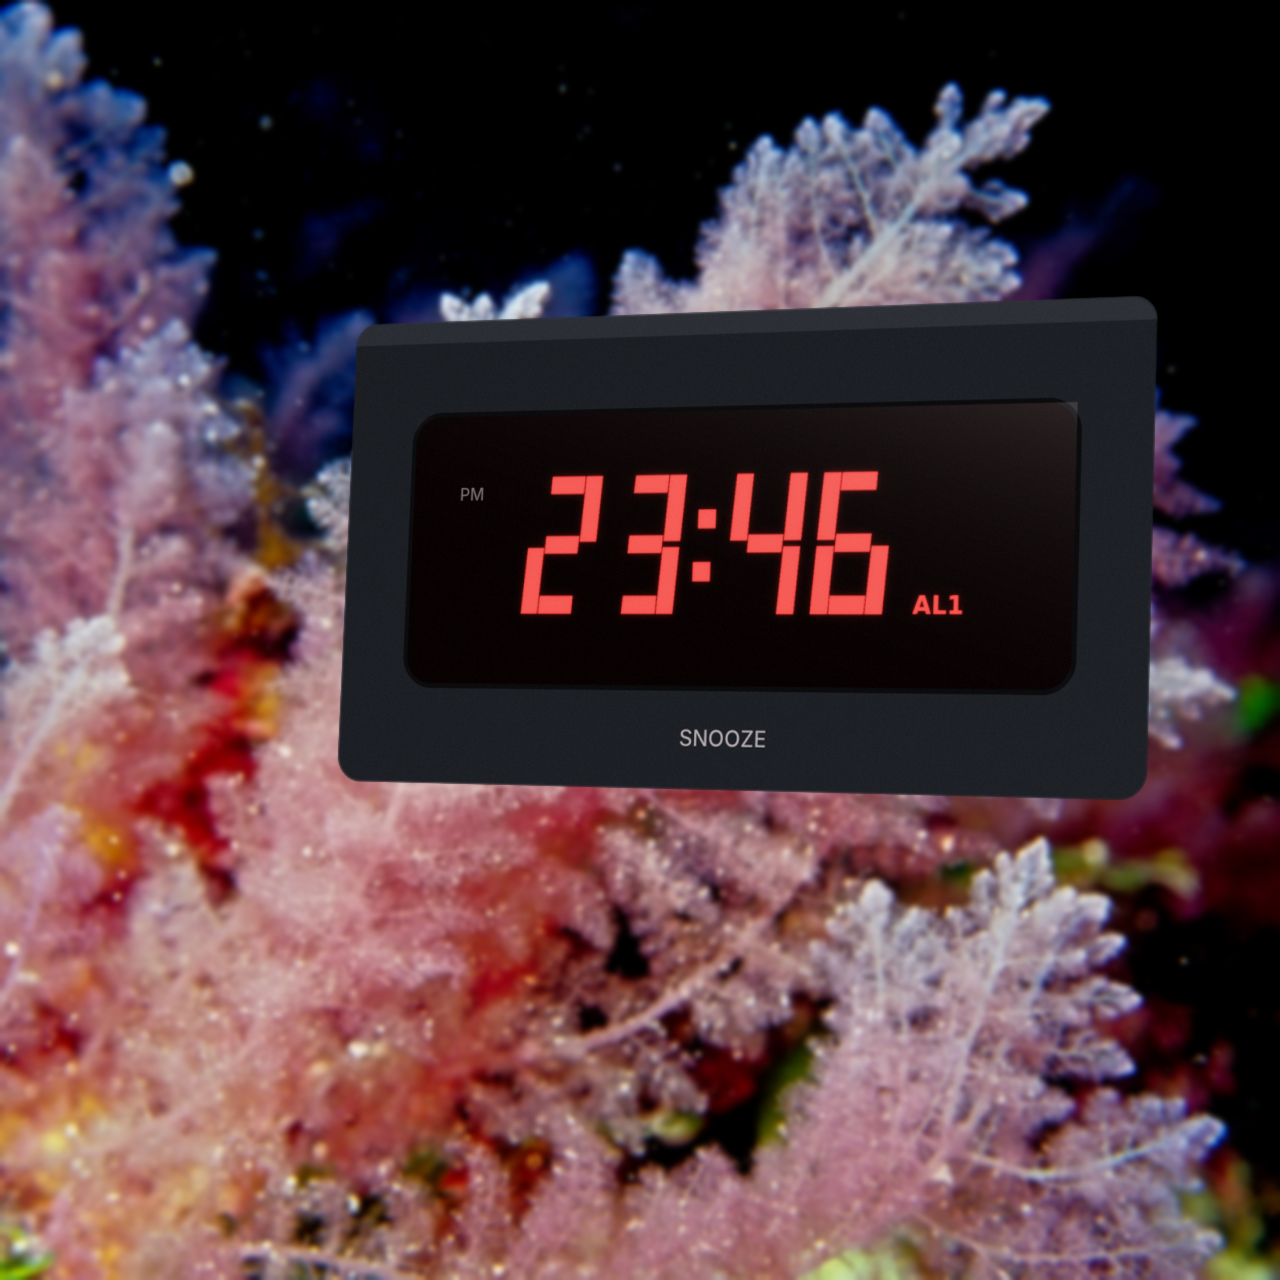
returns T23:46
